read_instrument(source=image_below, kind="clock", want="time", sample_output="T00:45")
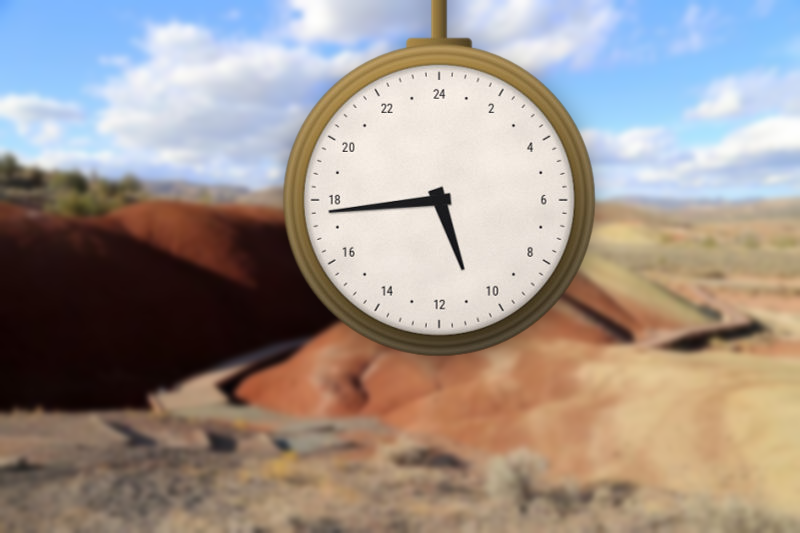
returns T10:44
